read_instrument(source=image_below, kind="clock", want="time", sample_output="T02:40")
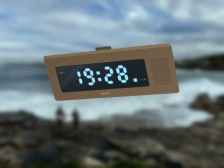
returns T19:28
